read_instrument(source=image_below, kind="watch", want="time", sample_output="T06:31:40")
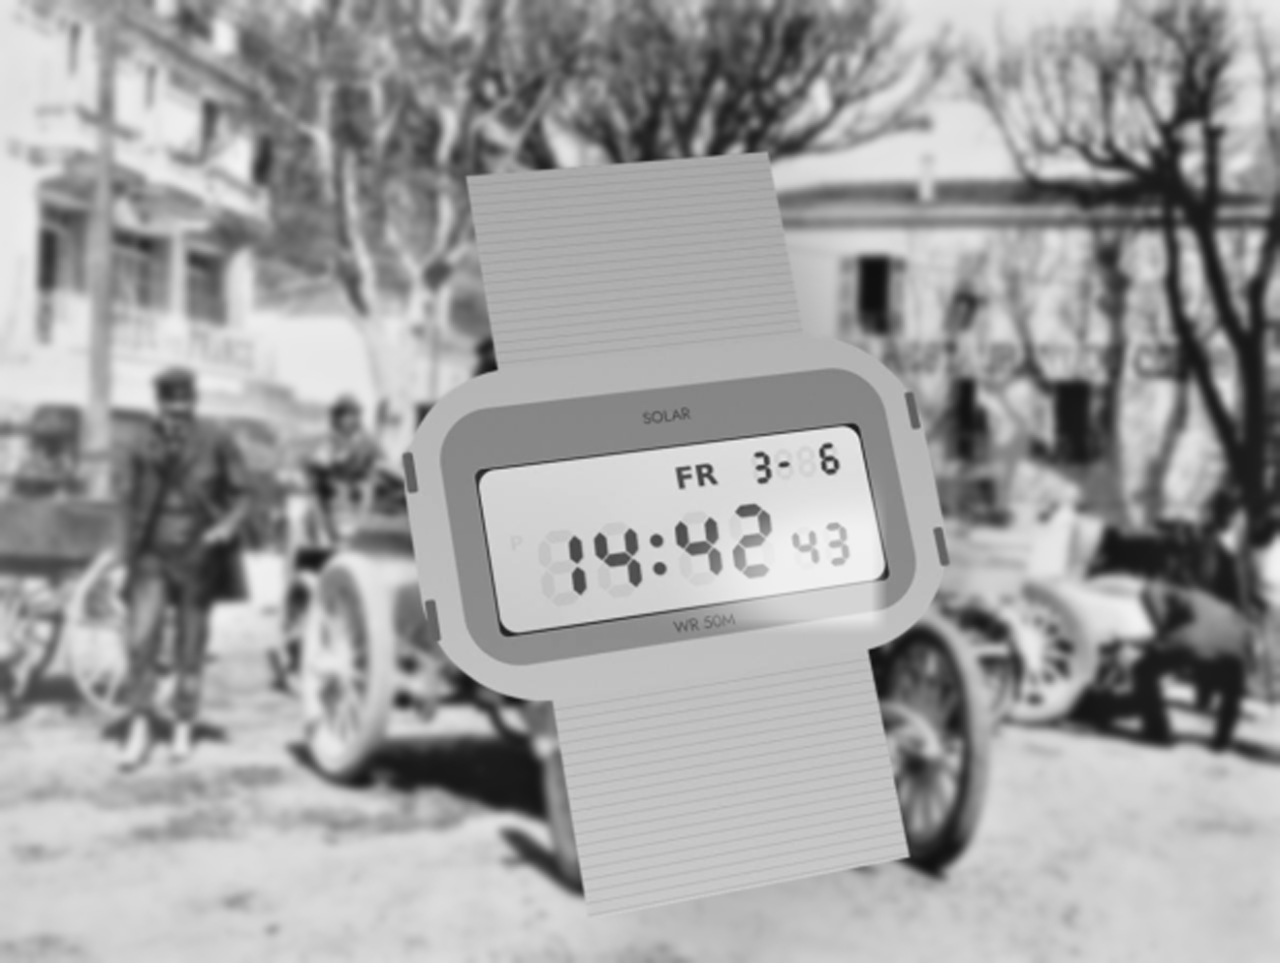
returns T14:42:43
